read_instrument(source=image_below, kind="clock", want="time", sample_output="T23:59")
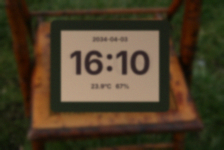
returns T16:10
